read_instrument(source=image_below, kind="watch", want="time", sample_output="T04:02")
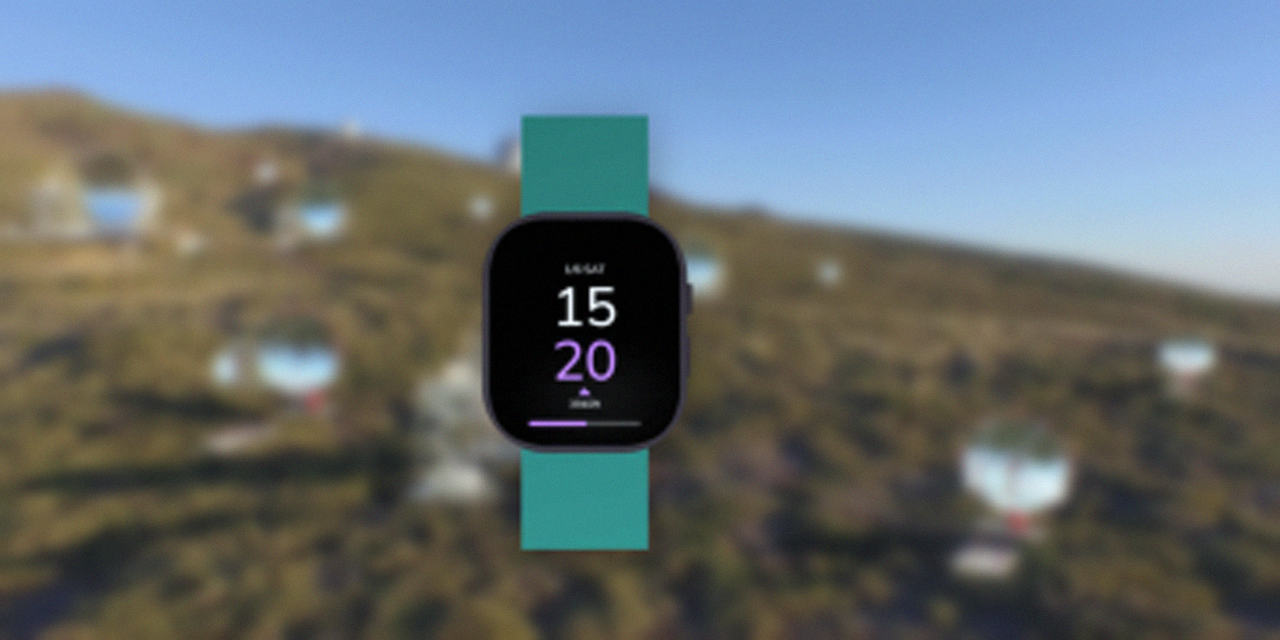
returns T15:20
